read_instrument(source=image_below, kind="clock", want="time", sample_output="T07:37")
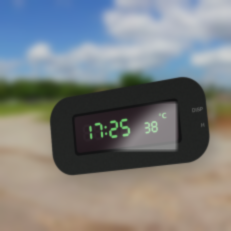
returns T17:25
